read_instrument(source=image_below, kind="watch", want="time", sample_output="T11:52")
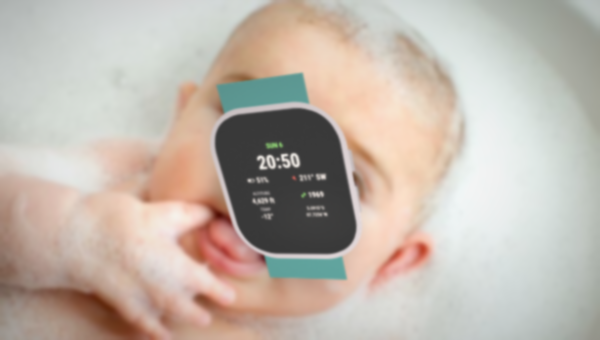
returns T20:50
